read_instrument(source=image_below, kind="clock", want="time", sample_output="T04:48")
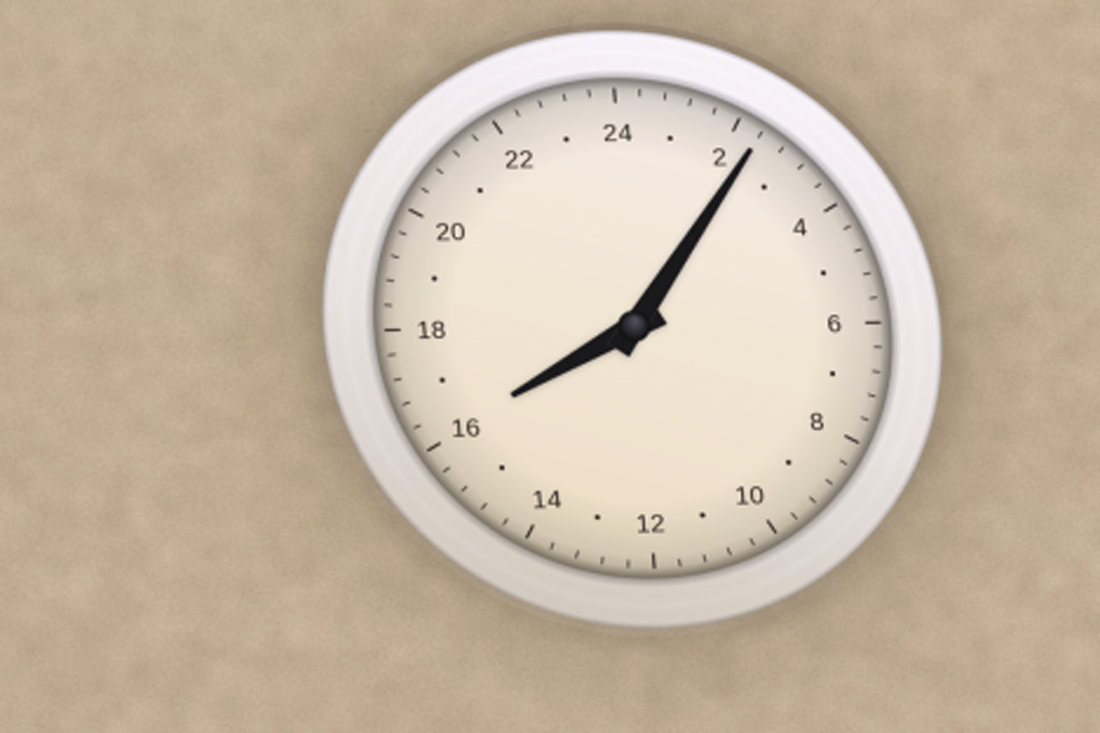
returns T16:06
